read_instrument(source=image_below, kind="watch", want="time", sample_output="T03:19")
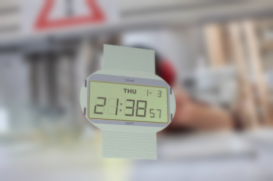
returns T21:38
